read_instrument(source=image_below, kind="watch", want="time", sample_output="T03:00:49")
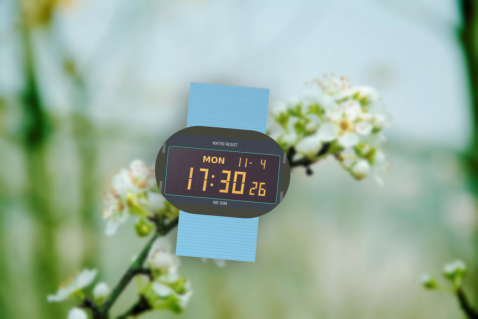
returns T17:30:26
